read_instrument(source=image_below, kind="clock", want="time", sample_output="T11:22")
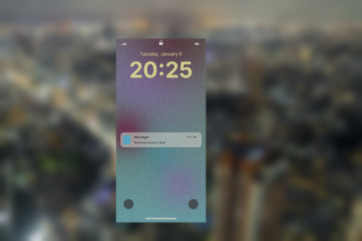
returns T20:25
